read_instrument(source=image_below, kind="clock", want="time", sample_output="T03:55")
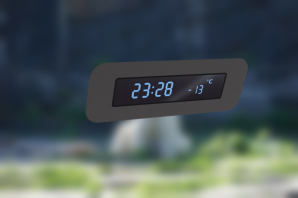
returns T23:28
